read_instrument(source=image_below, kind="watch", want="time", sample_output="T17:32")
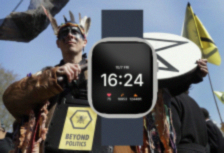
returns T16:24
